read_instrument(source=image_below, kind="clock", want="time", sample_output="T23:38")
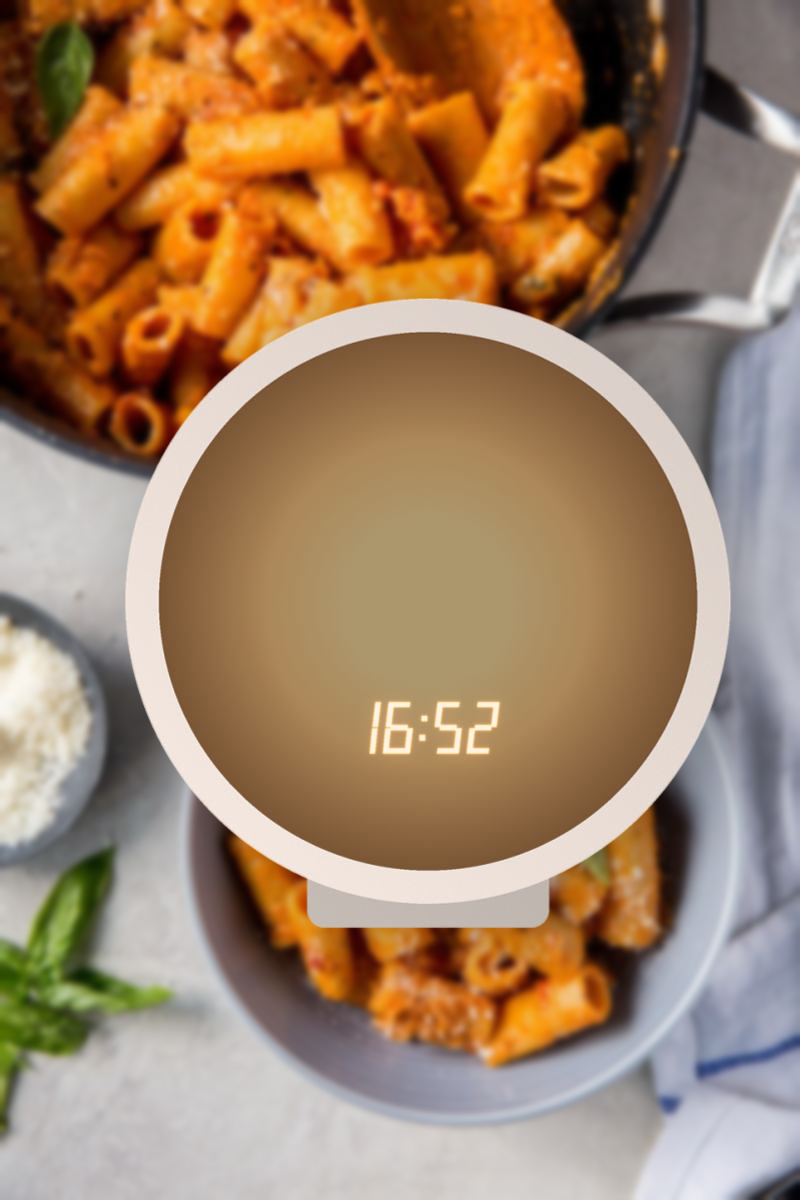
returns T16:52
